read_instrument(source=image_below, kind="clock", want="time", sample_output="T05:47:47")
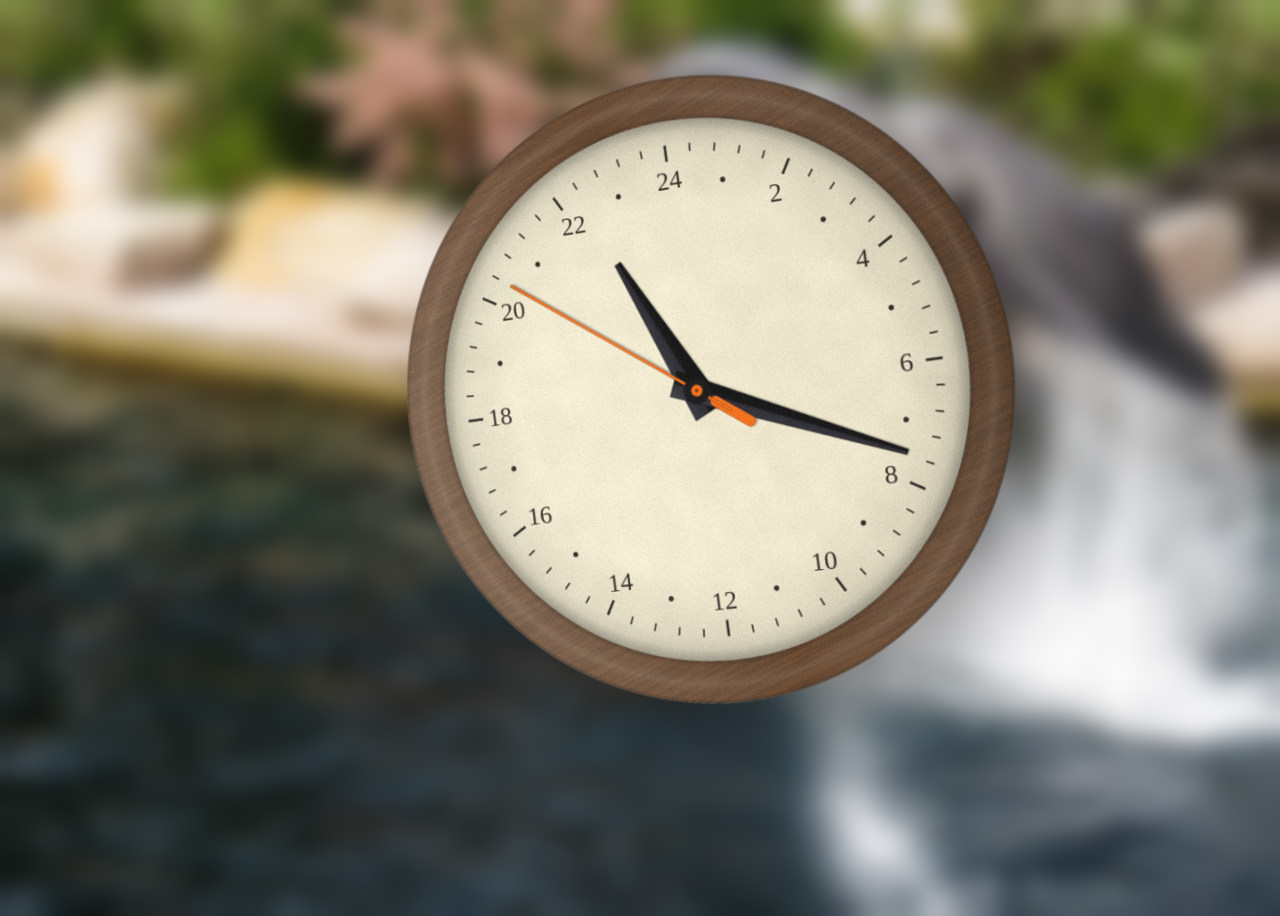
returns T22:18:51
